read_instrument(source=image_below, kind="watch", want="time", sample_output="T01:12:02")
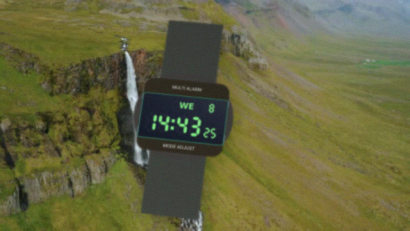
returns T14:43:25
